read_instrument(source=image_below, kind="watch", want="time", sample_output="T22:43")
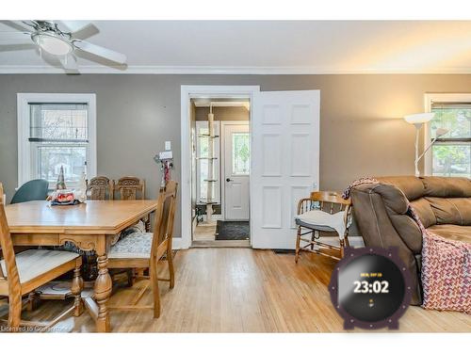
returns T23:02
